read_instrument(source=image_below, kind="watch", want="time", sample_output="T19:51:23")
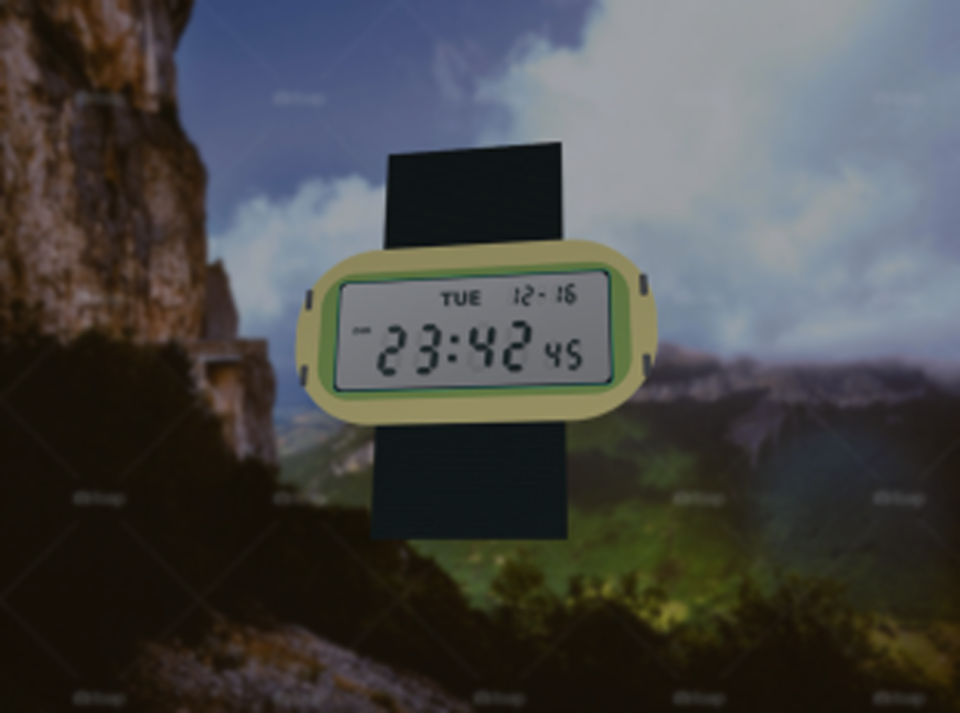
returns T23:42:45
